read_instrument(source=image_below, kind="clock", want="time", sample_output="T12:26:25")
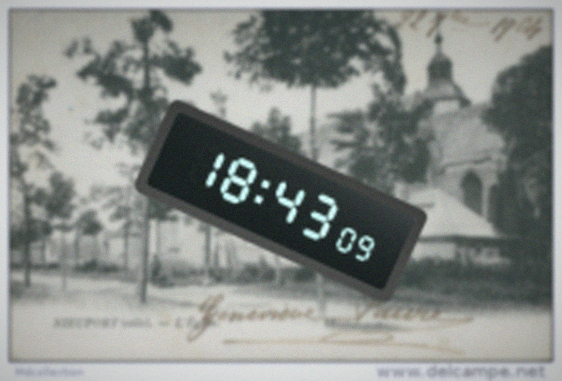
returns T18:43:09
